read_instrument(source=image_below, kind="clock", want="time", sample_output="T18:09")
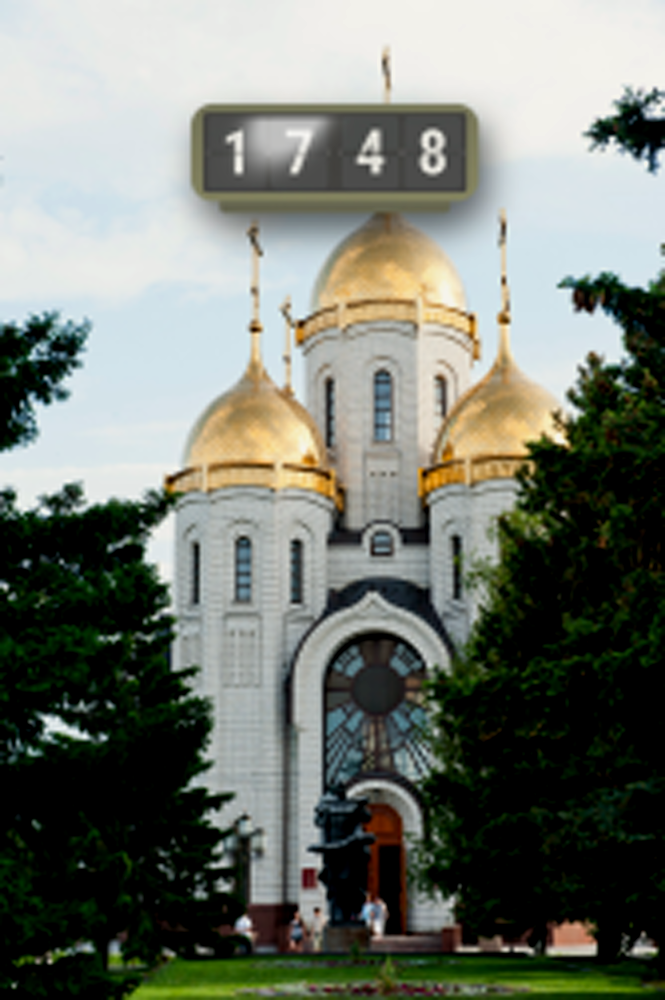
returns T17:48
